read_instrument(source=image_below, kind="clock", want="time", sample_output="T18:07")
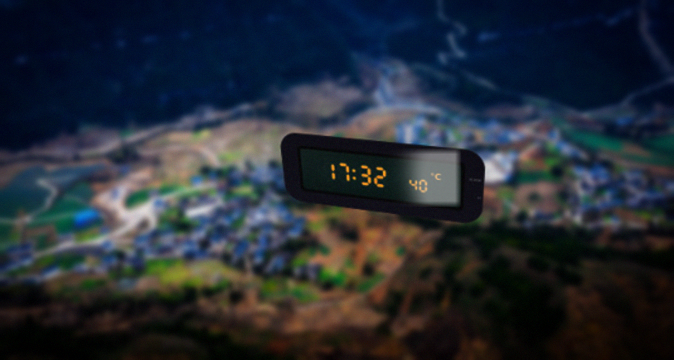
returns T17:32
